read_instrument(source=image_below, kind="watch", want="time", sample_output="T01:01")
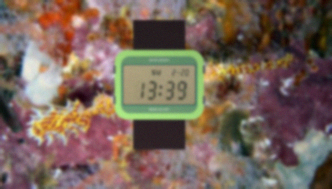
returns T13:39
